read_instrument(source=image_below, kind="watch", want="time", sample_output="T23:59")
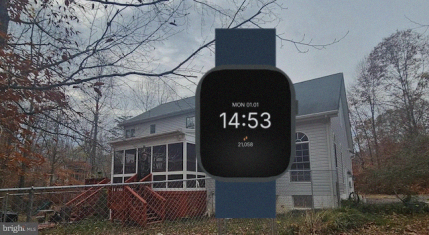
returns T14:53
